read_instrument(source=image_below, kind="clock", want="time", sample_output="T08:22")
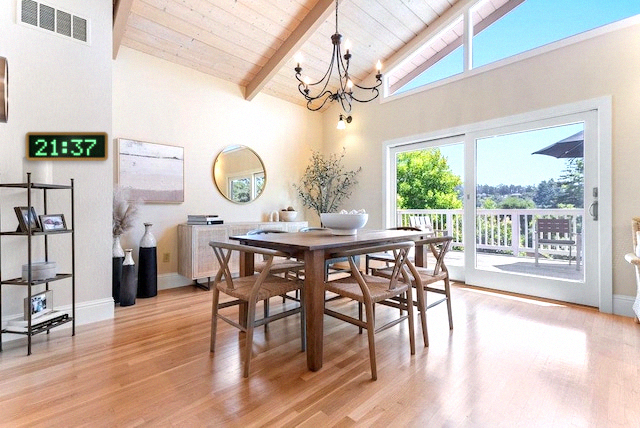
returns T21:37
